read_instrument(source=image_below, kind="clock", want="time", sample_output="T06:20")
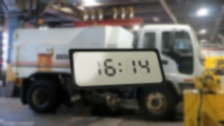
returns T16:14
